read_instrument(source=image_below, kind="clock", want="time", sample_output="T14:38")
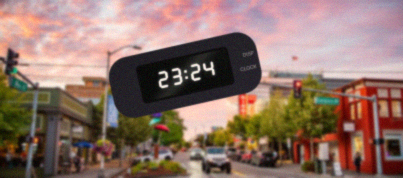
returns T23:24
